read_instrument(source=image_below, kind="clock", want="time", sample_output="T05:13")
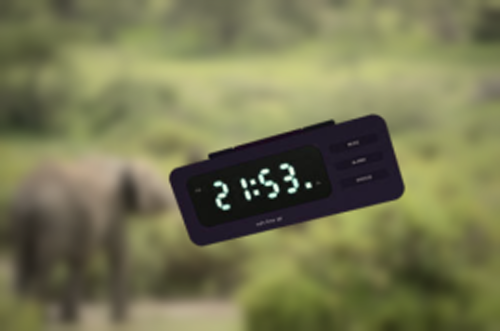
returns T21:53
